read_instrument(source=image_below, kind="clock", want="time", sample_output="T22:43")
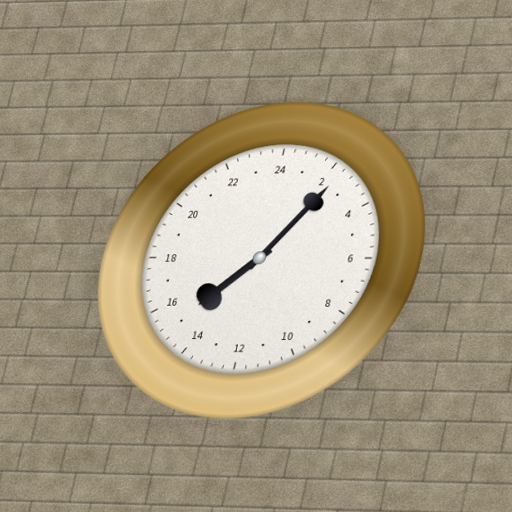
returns T15:06
